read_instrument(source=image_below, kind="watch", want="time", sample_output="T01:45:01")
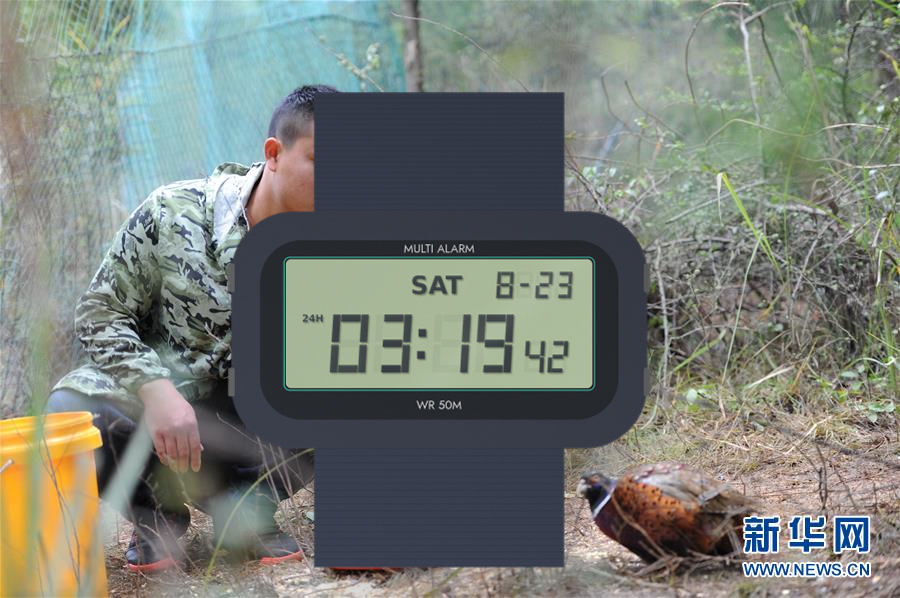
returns T03:19:42
